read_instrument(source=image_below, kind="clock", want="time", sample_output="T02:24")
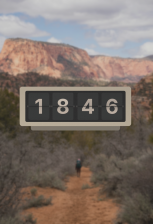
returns T18:46
